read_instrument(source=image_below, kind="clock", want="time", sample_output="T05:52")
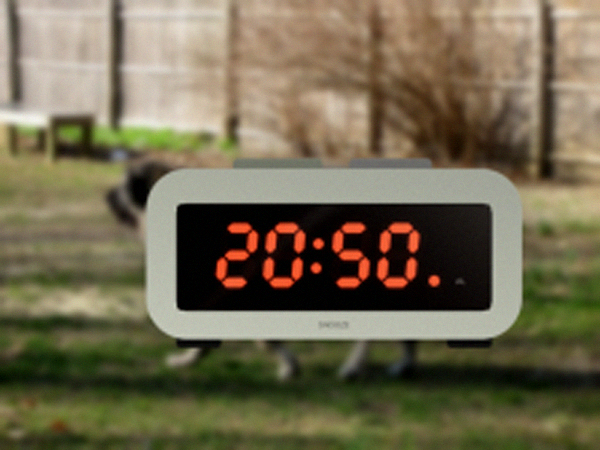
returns T20:50
